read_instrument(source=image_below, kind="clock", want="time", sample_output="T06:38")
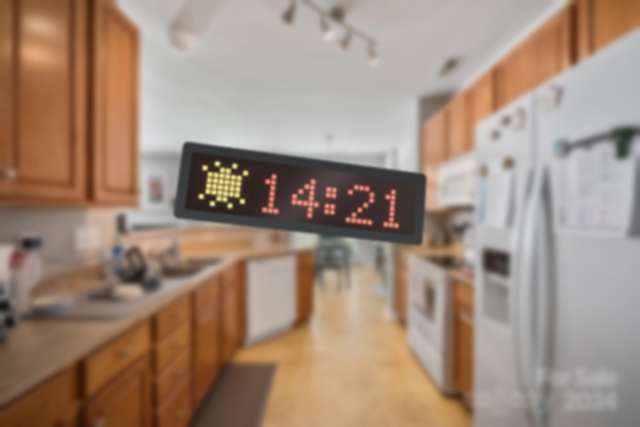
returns T14:21
